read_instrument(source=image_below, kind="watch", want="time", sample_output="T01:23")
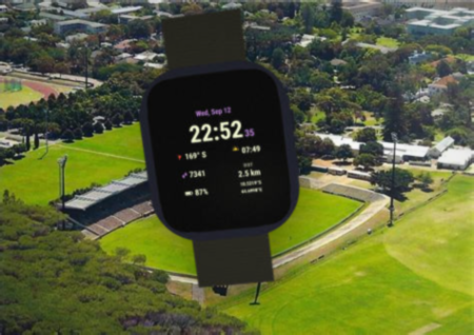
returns T22:52
